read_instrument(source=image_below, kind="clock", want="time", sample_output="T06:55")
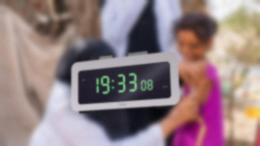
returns T19:33
